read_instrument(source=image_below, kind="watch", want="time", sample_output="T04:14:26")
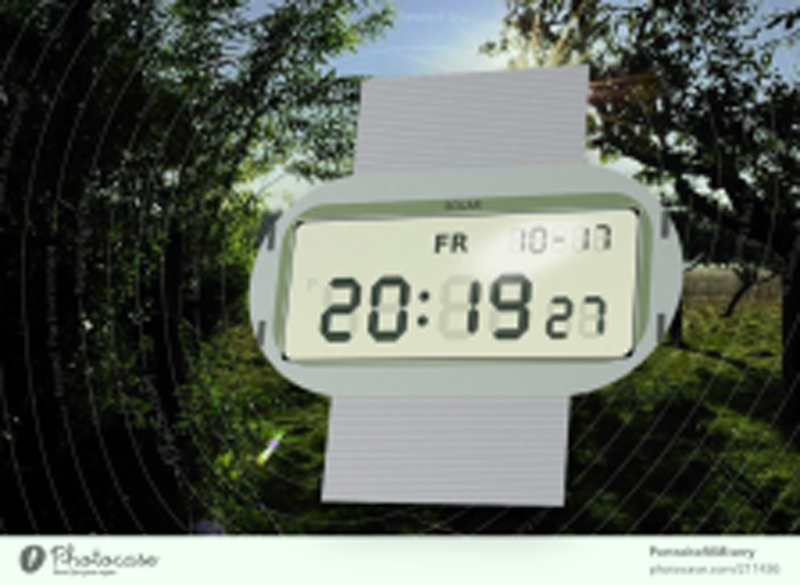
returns T20:19:27
